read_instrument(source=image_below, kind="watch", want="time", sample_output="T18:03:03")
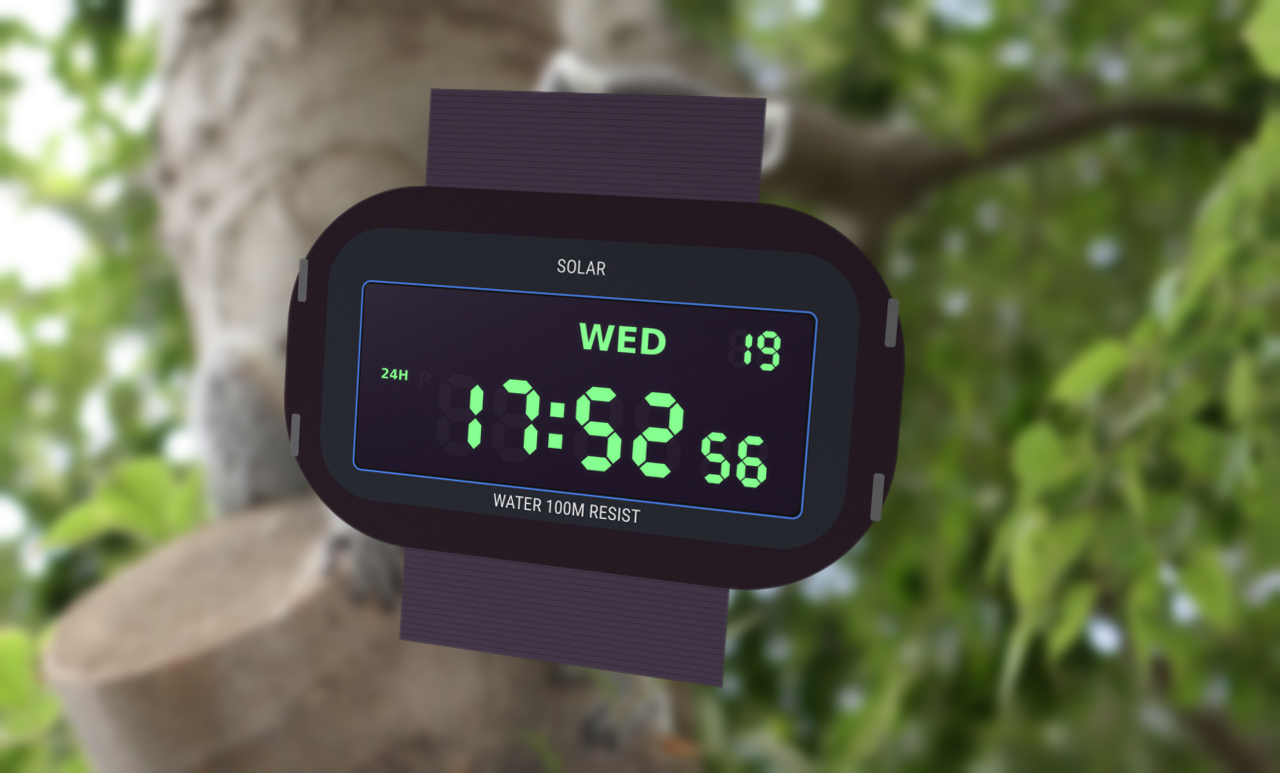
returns T17:52:56
